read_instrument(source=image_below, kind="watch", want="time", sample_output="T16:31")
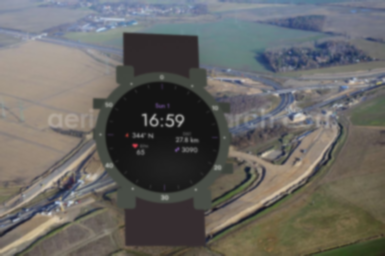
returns T16:59
